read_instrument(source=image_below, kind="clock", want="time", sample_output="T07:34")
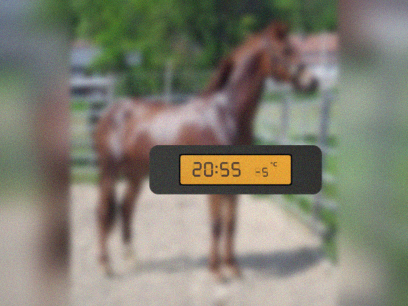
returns T20:55
